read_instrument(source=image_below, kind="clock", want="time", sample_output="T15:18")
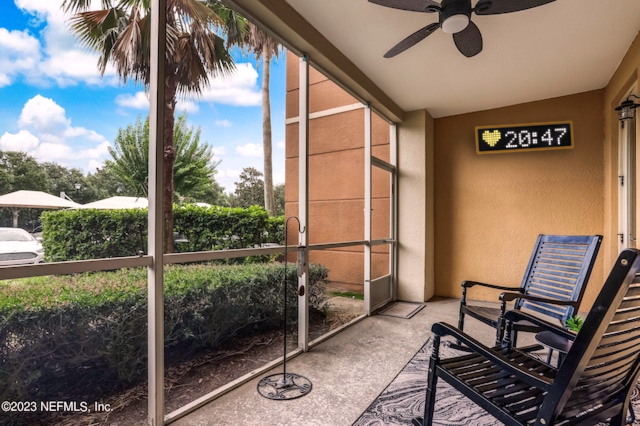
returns T20:47
